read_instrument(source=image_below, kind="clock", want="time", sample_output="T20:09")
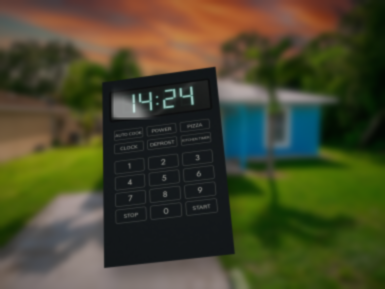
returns T14:24
